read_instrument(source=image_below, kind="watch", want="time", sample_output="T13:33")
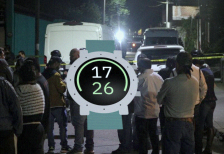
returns T17:26
